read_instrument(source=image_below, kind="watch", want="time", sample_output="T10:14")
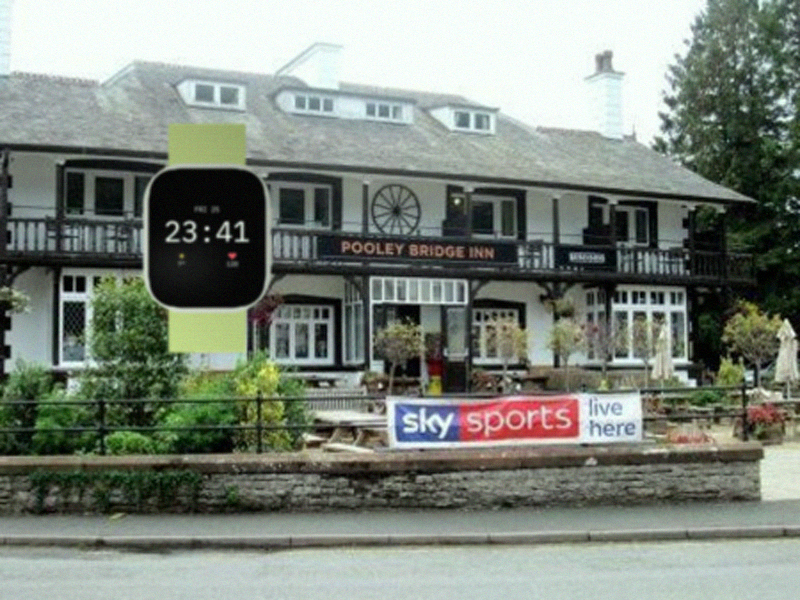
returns T23:41
